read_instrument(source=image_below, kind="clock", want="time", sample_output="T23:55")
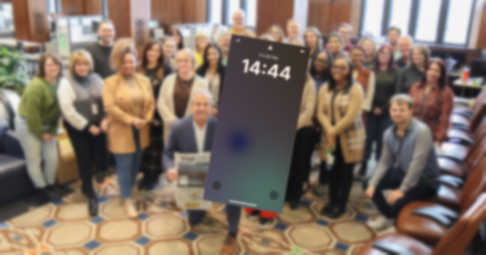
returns T14:44
